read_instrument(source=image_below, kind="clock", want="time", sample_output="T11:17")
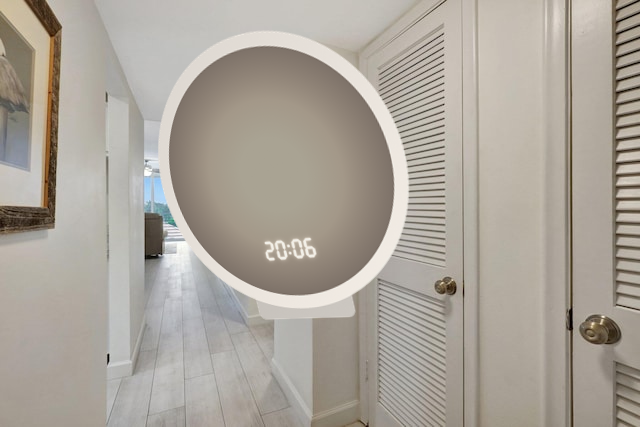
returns T20:06
